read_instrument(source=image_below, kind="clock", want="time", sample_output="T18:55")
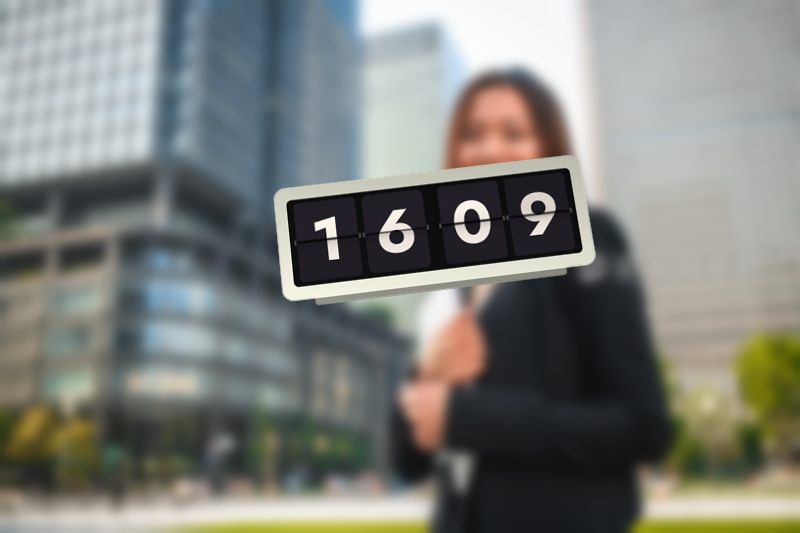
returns T16:09
